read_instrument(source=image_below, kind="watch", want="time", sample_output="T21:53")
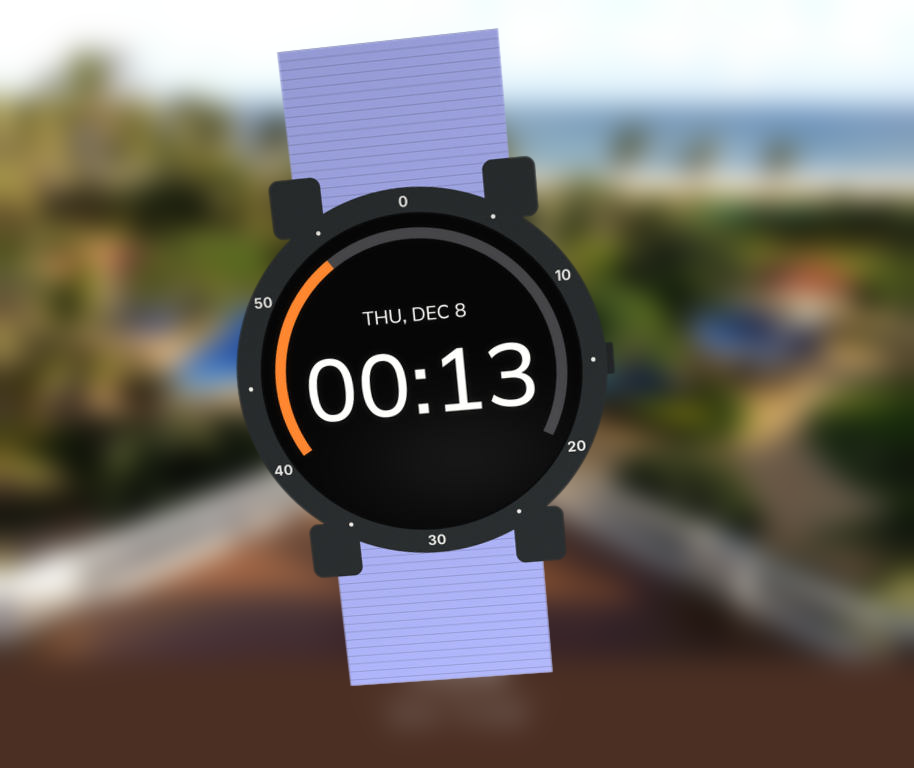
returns T00:13
